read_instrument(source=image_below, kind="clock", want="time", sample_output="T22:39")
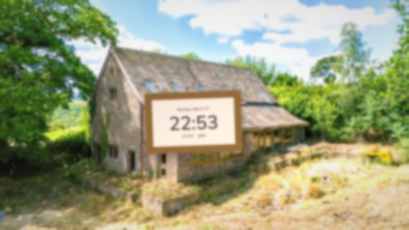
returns T22:53
